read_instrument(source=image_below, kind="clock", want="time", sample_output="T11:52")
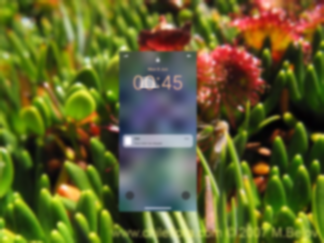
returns T00:45
